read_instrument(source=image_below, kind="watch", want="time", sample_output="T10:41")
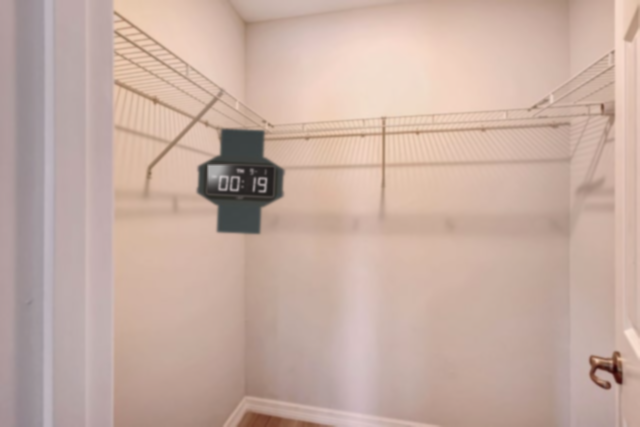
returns T00:19
